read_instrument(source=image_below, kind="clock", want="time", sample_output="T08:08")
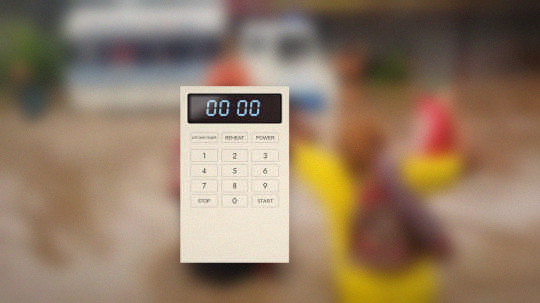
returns T00:00
